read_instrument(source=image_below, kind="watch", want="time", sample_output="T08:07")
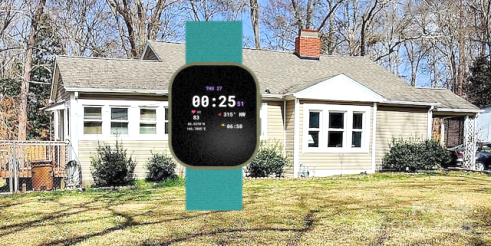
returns T00:25
